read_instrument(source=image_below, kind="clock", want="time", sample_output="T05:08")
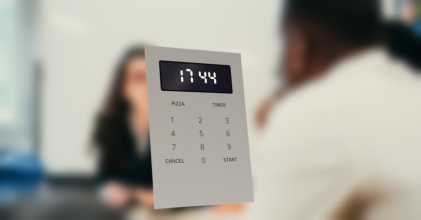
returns T17:44
